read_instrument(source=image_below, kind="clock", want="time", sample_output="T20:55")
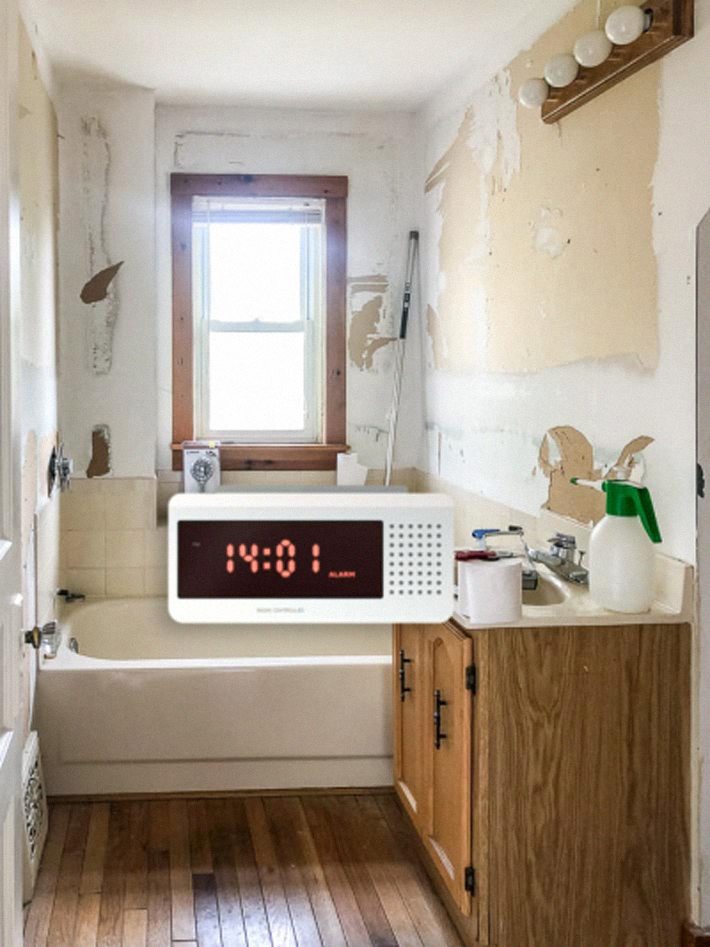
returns T14:01
